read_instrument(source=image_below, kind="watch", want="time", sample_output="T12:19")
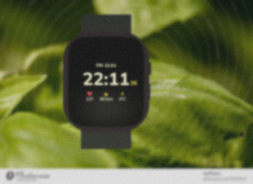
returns T22:11
